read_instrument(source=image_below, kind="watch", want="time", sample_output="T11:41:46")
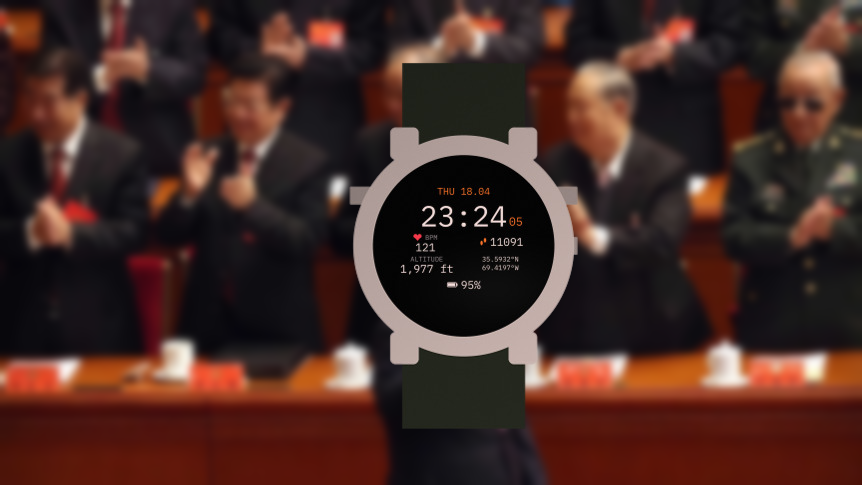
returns T23:24:05
